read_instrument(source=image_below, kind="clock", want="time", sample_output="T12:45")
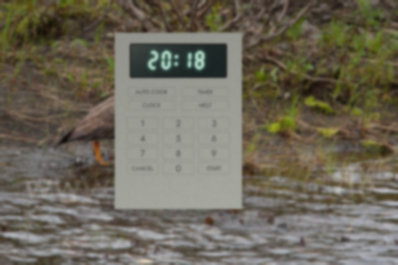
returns T20:18
